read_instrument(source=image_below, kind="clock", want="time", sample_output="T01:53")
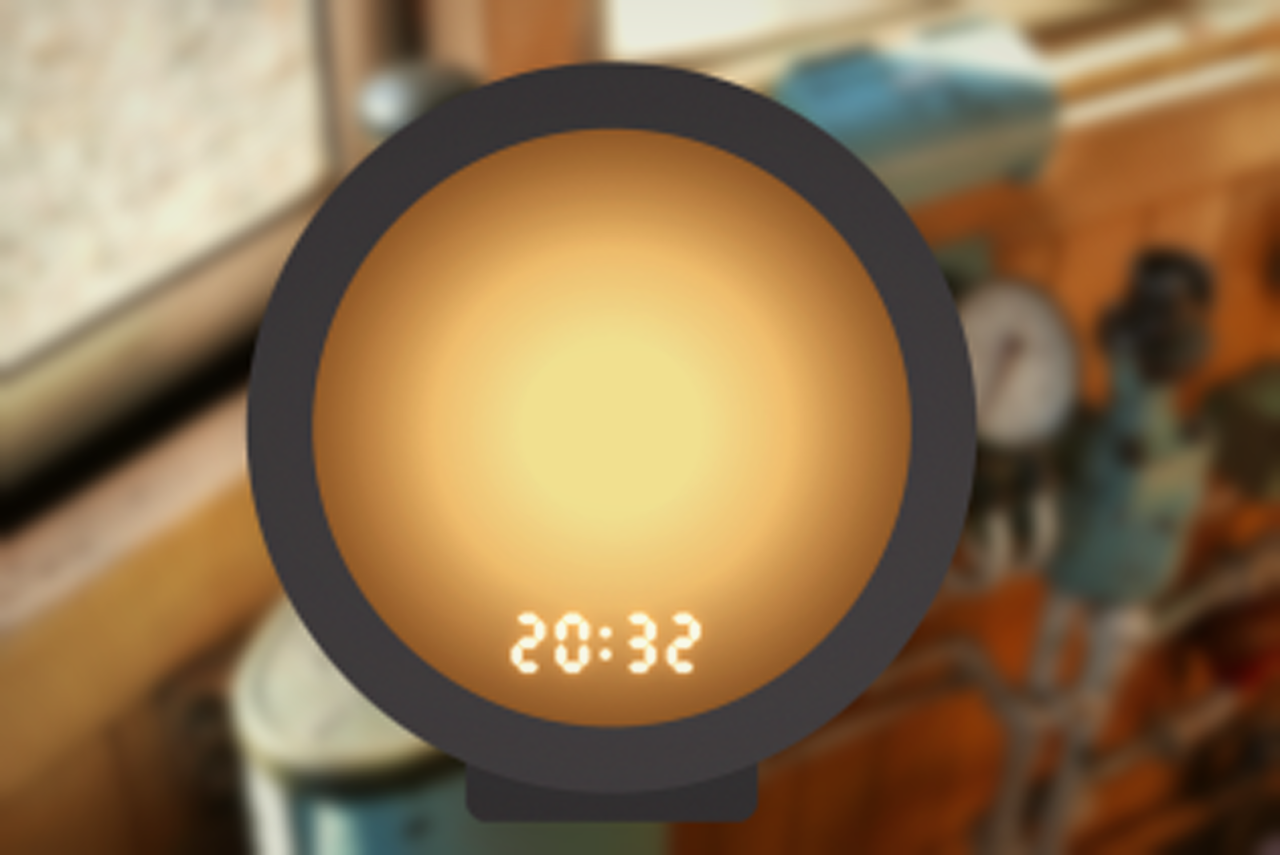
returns T20:32
